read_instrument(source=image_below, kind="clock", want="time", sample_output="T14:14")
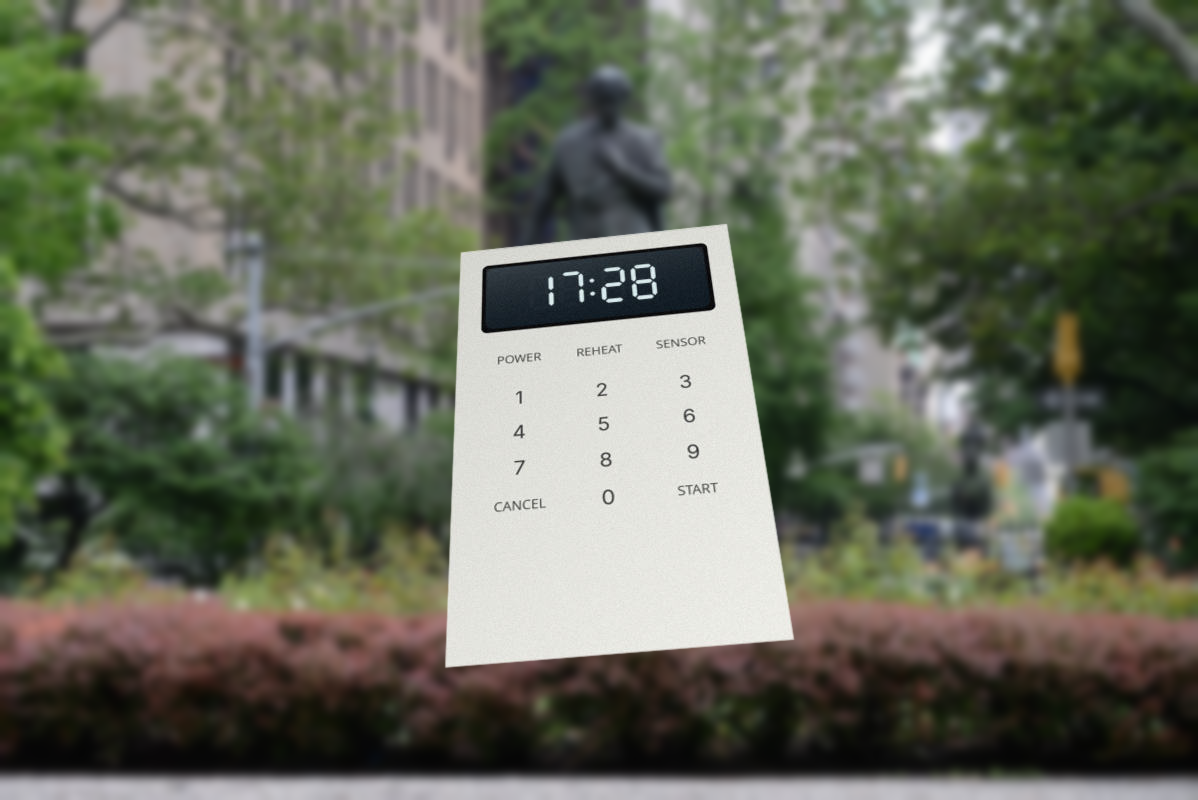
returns T17:28
